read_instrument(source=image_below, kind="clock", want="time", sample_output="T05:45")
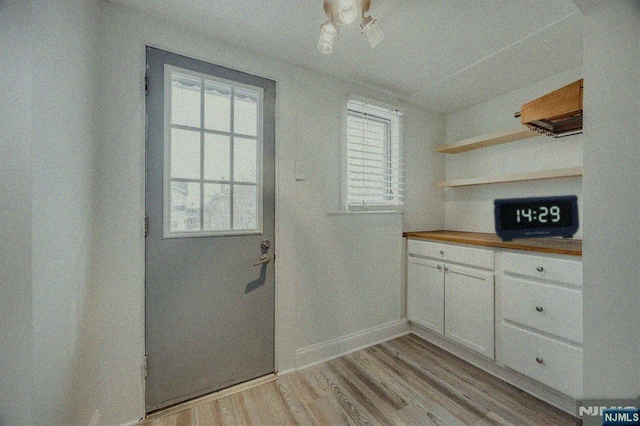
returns T14:29
